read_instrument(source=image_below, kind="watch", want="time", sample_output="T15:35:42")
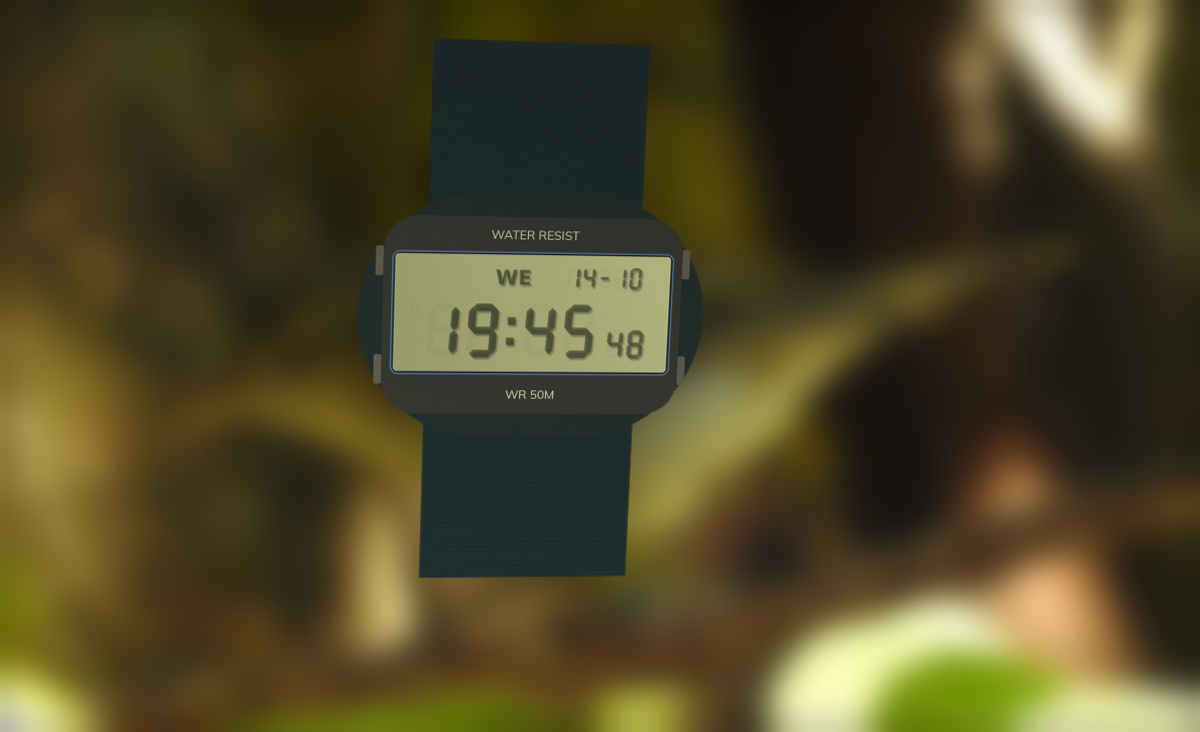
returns T19:45:48
